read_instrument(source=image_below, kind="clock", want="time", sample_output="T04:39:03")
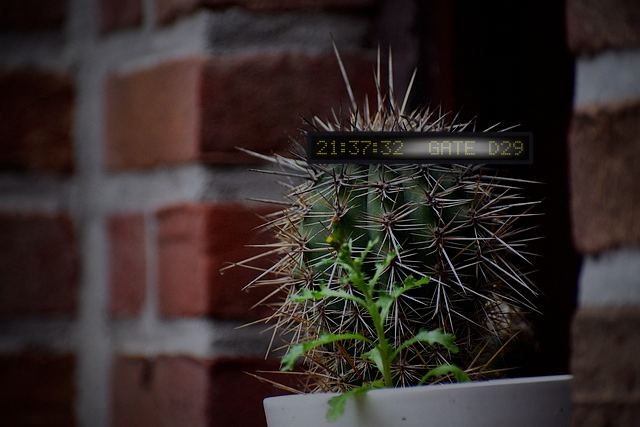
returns T21:37:32
